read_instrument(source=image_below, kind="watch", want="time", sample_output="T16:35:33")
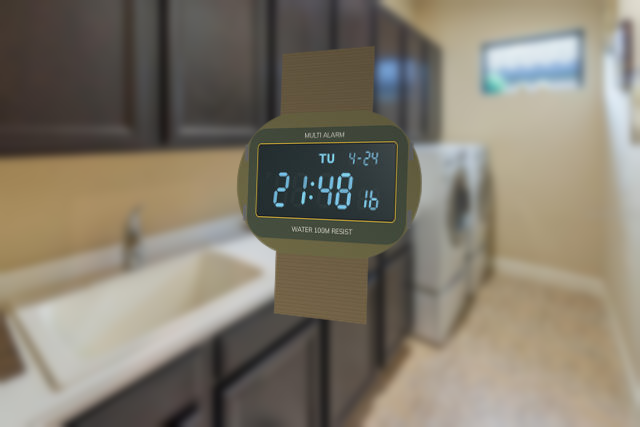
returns T21:48:16
